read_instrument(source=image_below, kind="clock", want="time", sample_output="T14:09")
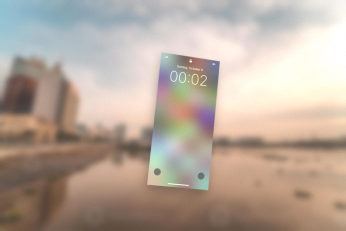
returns T00:02
